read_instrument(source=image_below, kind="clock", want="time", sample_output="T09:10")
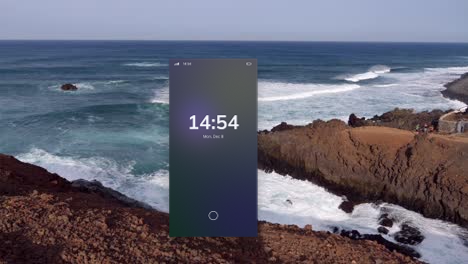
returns T14:54
